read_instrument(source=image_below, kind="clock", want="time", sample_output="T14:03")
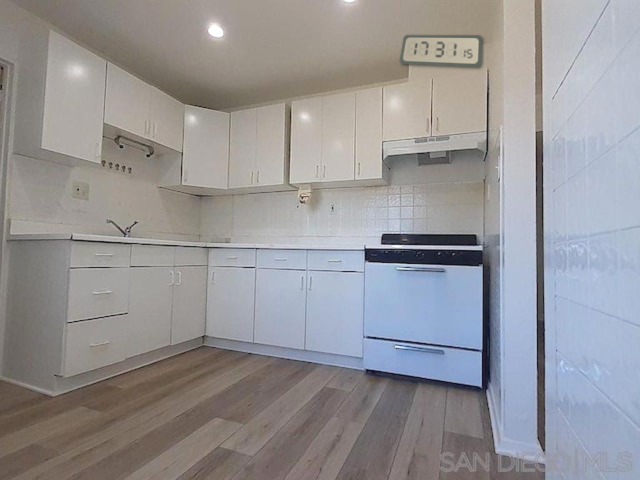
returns T17:31
